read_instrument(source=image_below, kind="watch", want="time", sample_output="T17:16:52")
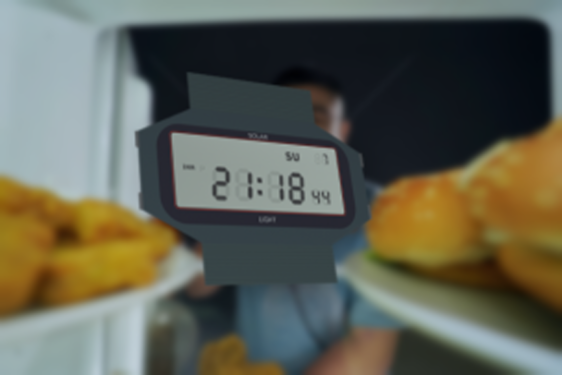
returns T21:18:44
